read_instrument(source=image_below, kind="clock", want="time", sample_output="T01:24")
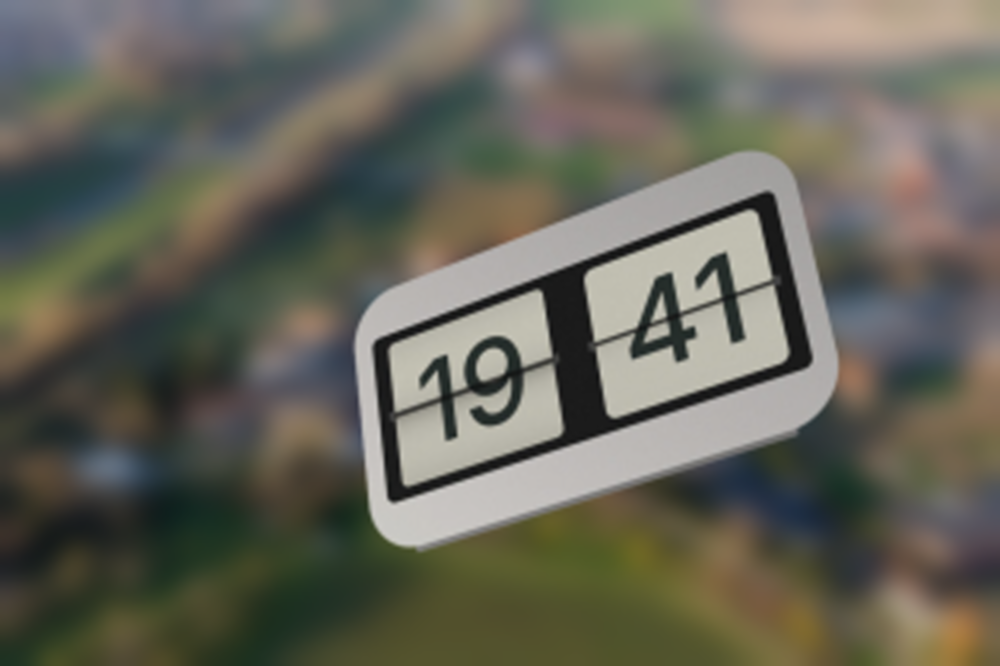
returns T19:41
